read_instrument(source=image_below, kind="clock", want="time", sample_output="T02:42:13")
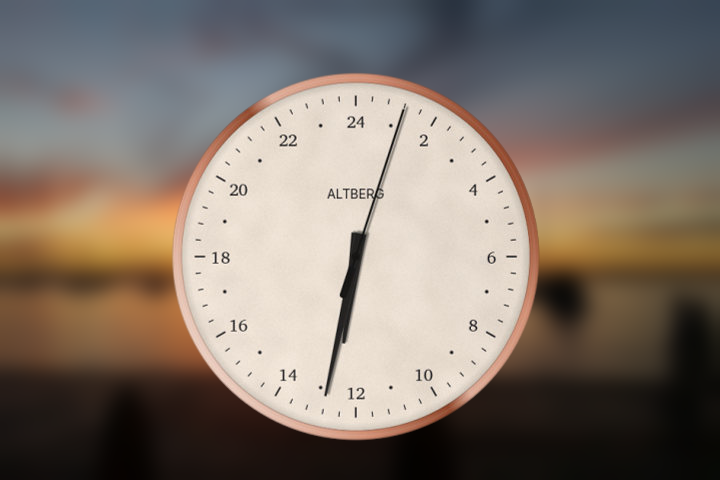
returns T12:32:03
